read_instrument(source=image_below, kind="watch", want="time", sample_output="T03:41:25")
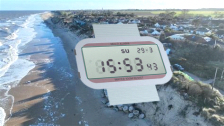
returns T15:53:43
